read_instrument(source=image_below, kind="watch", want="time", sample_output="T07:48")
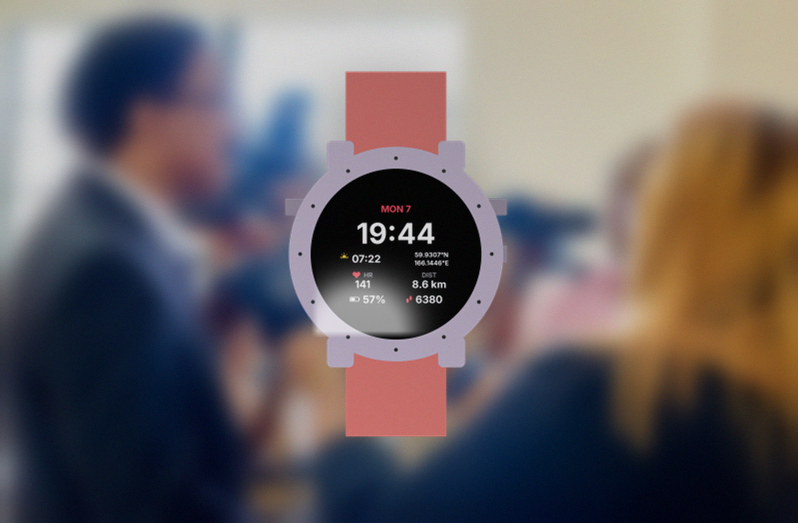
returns T19:44
